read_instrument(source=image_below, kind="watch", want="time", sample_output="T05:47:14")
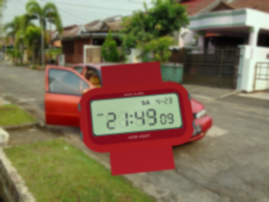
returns T21:49:09
